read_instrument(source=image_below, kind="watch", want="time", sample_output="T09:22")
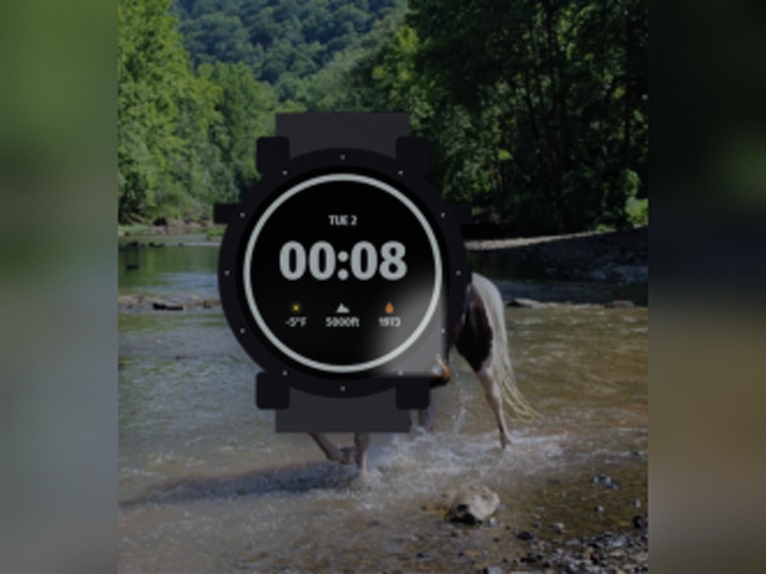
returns T00:08
